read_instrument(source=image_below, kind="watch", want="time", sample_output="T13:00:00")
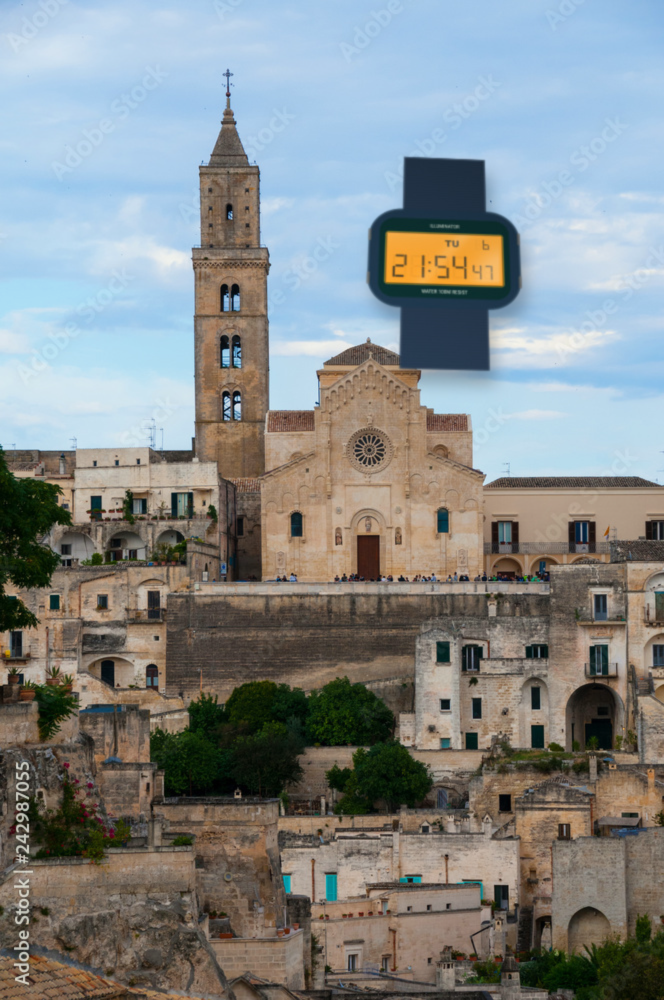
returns T21:54:47
